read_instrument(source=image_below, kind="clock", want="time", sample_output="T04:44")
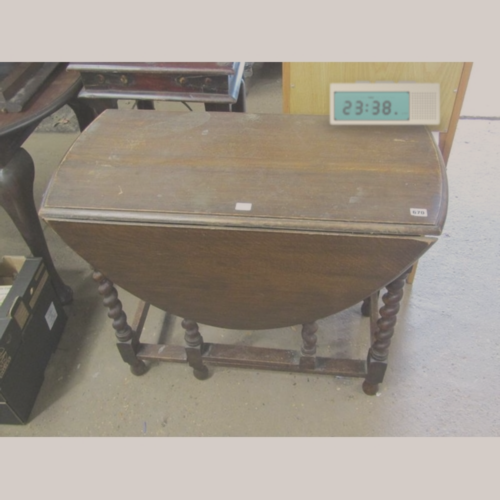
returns T23:38
